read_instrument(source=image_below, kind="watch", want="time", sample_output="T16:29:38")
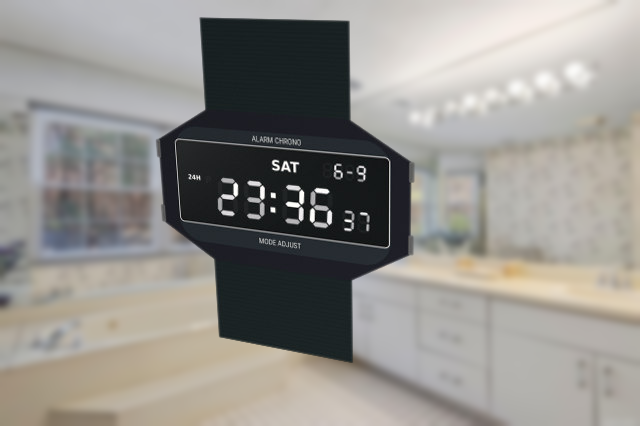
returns T23:36:37
